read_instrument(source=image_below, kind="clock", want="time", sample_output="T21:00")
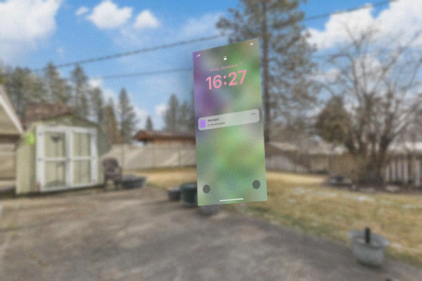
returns T16:27
